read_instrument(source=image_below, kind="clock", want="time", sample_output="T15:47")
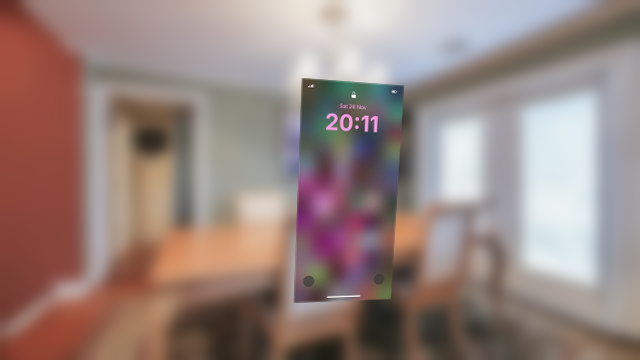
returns T20:11
